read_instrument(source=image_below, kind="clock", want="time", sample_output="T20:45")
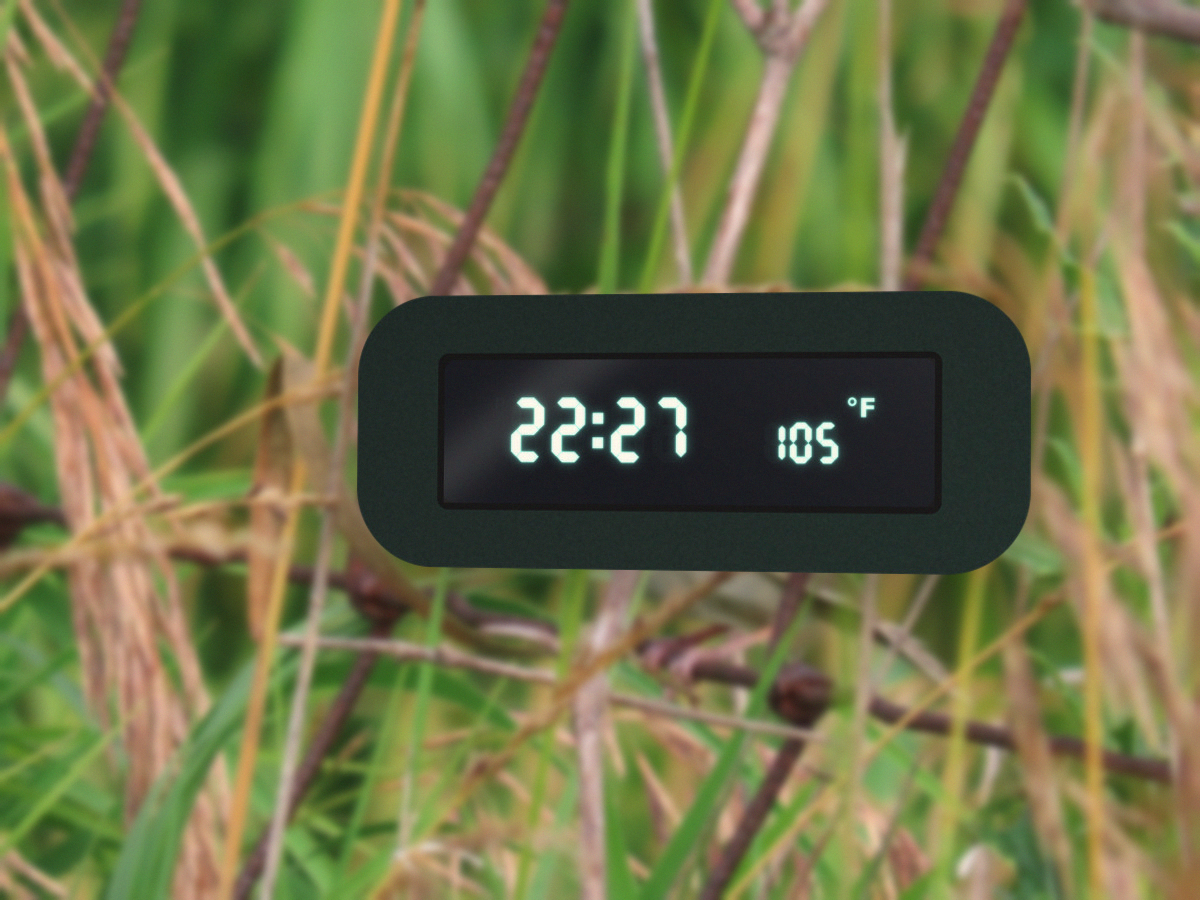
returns T22:27
